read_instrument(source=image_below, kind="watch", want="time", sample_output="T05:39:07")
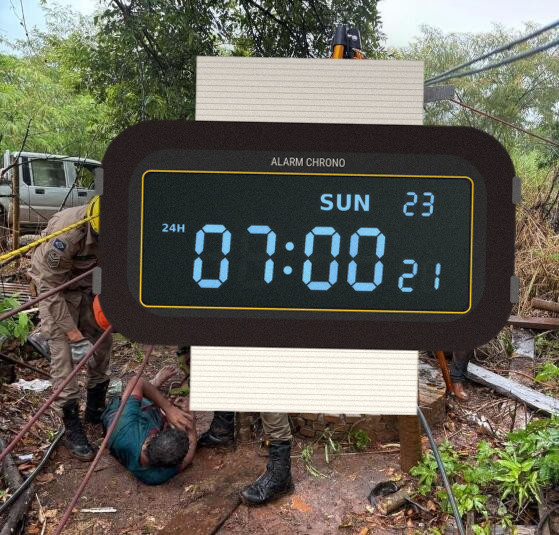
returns T07:00:21
